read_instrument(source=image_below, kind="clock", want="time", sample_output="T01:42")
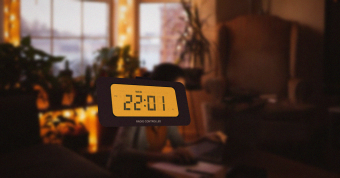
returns T22:01
